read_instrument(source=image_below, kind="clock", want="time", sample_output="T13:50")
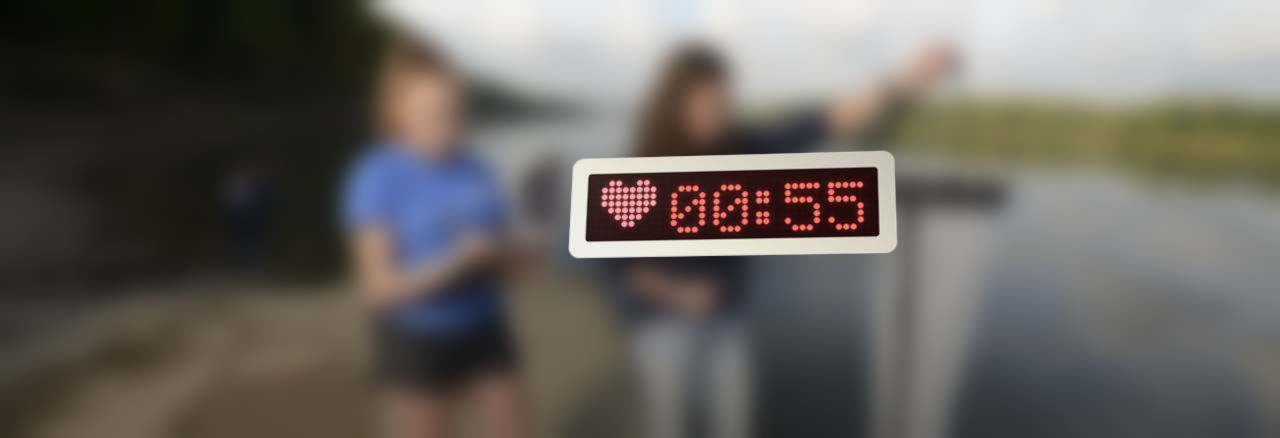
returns T00:55
